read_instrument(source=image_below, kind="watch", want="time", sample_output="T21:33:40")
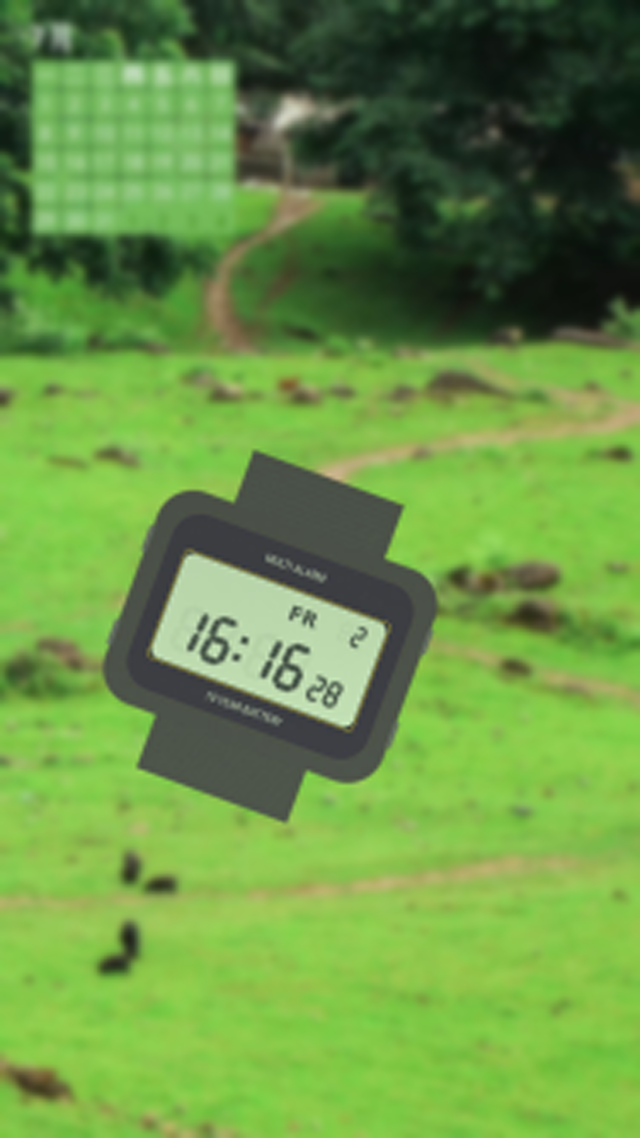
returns T16:16:28
